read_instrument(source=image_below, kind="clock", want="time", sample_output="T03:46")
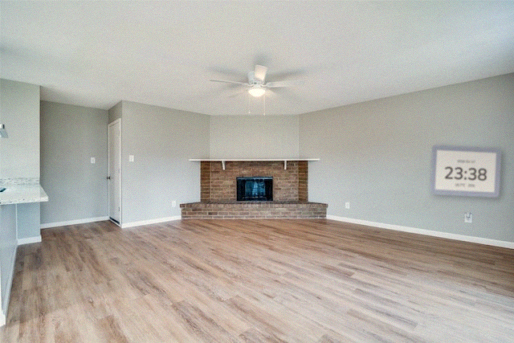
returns T23:38
